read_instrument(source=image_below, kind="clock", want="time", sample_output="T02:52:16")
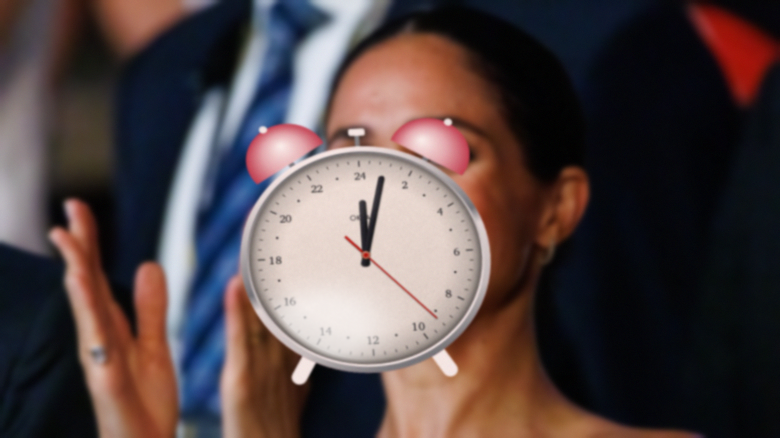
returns T00:02:23
